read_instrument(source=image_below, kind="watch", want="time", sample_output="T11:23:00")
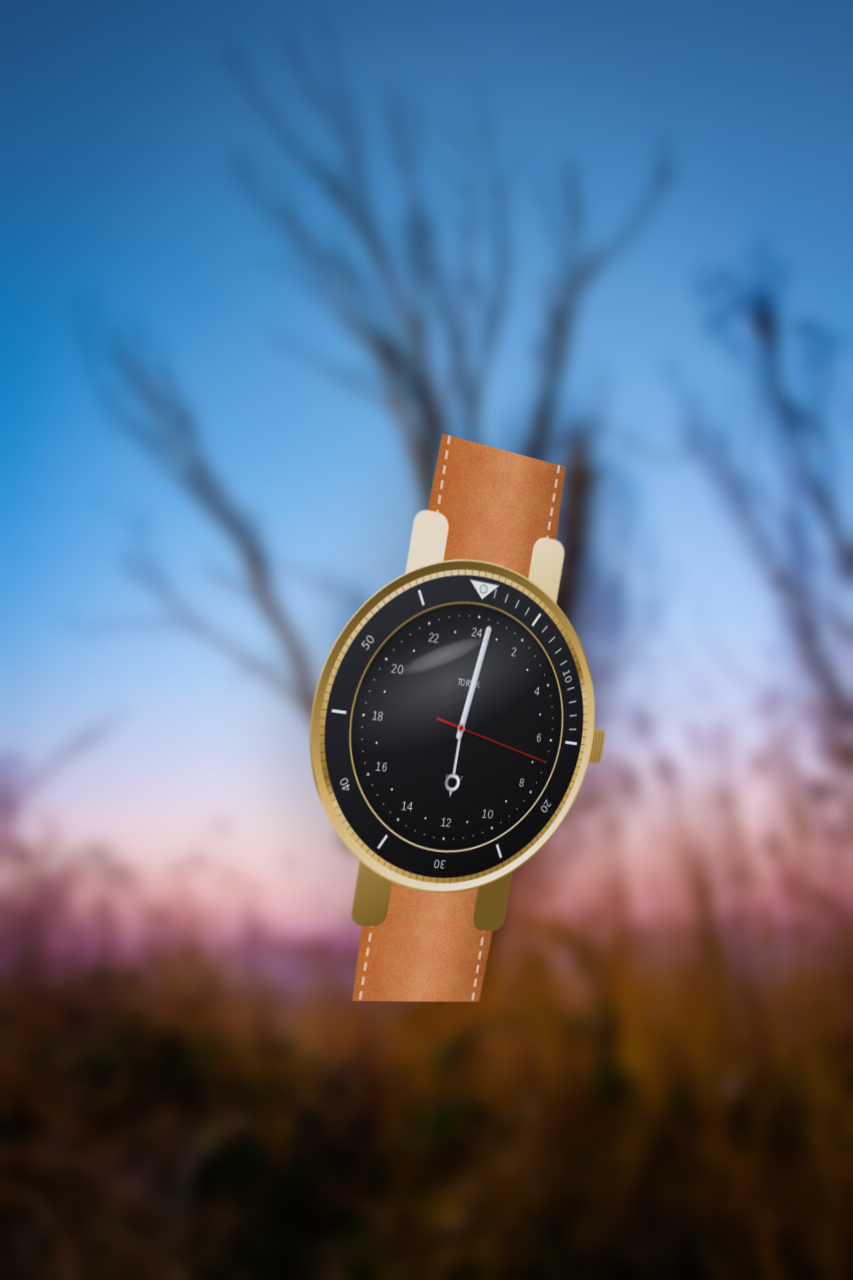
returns T12:01:17
